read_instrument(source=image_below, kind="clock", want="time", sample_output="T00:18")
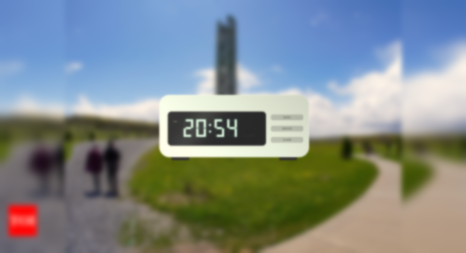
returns T20:54
